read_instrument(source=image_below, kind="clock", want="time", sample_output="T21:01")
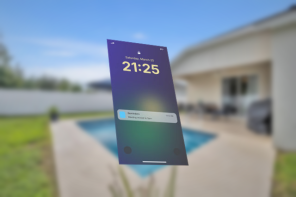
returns T21:25
